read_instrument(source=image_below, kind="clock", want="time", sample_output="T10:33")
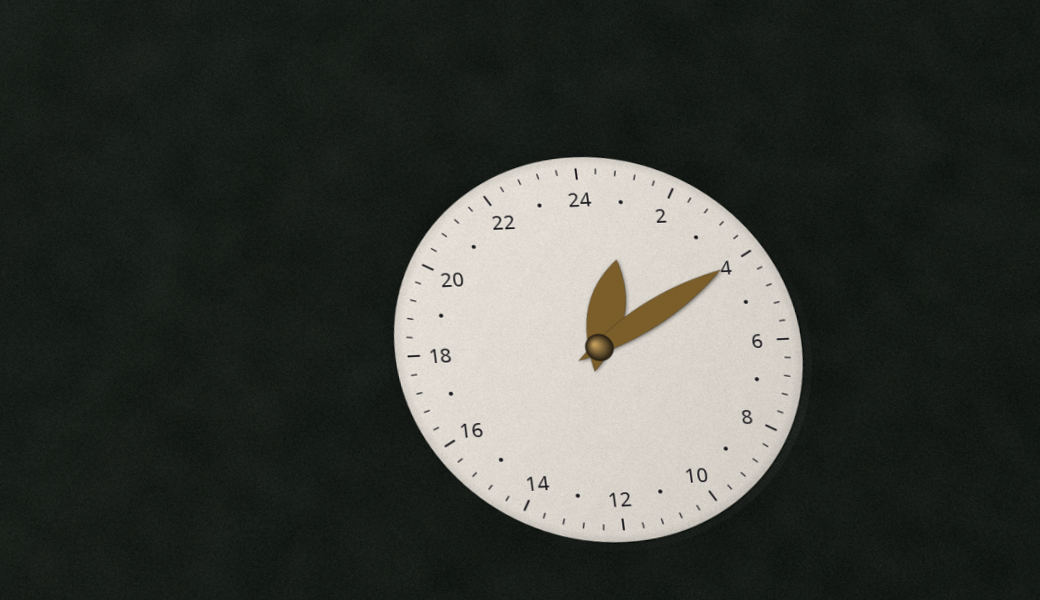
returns T01:10
